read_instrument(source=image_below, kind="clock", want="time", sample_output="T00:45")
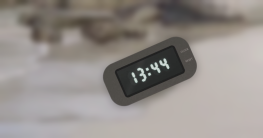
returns T13:44
